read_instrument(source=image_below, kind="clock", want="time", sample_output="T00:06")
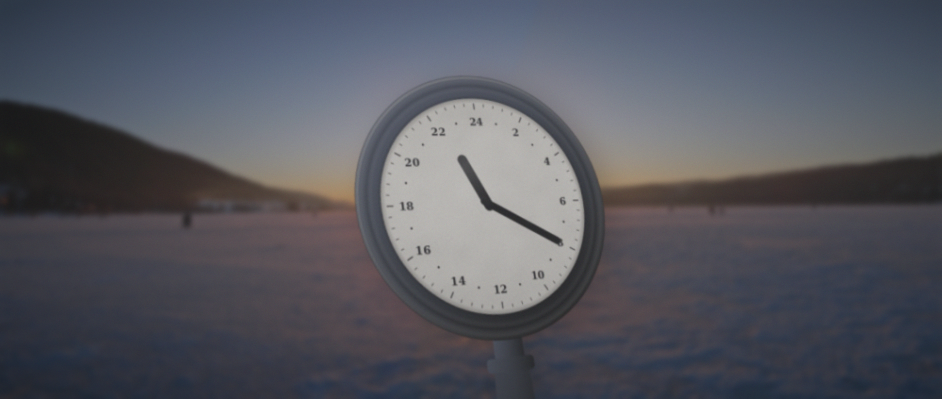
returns T22:20
